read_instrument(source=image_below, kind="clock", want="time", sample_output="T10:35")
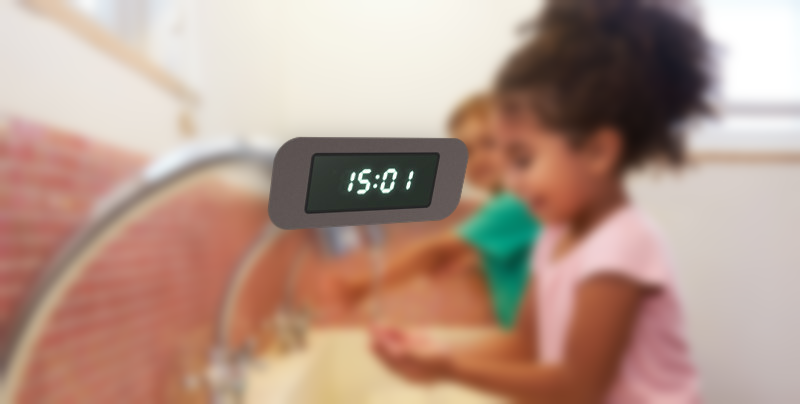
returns T15:01
